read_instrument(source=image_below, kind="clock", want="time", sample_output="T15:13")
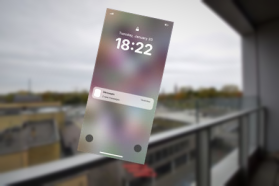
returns T18:22
